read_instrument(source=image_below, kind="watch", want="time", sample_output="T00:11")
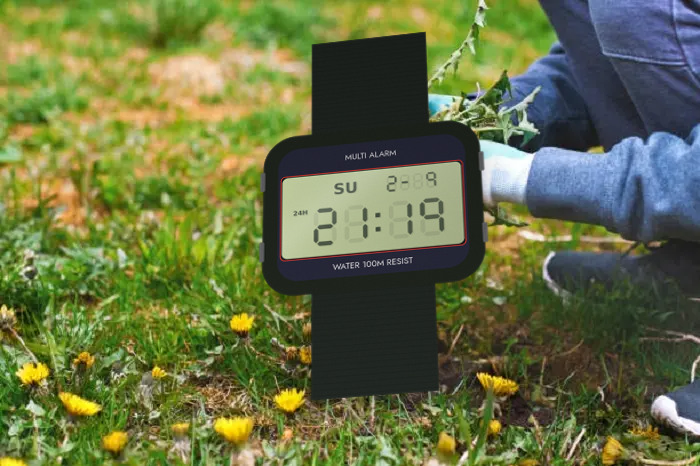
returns T21:19
